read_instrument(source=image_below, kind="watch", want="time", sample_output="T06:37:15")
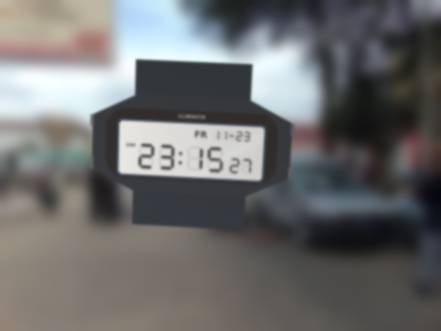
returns T23:15:27
